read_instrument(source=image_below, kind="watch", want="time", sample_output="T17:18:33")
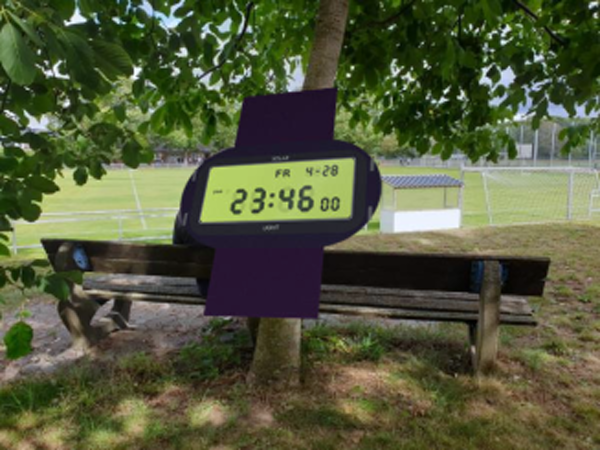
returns T23:46:00
